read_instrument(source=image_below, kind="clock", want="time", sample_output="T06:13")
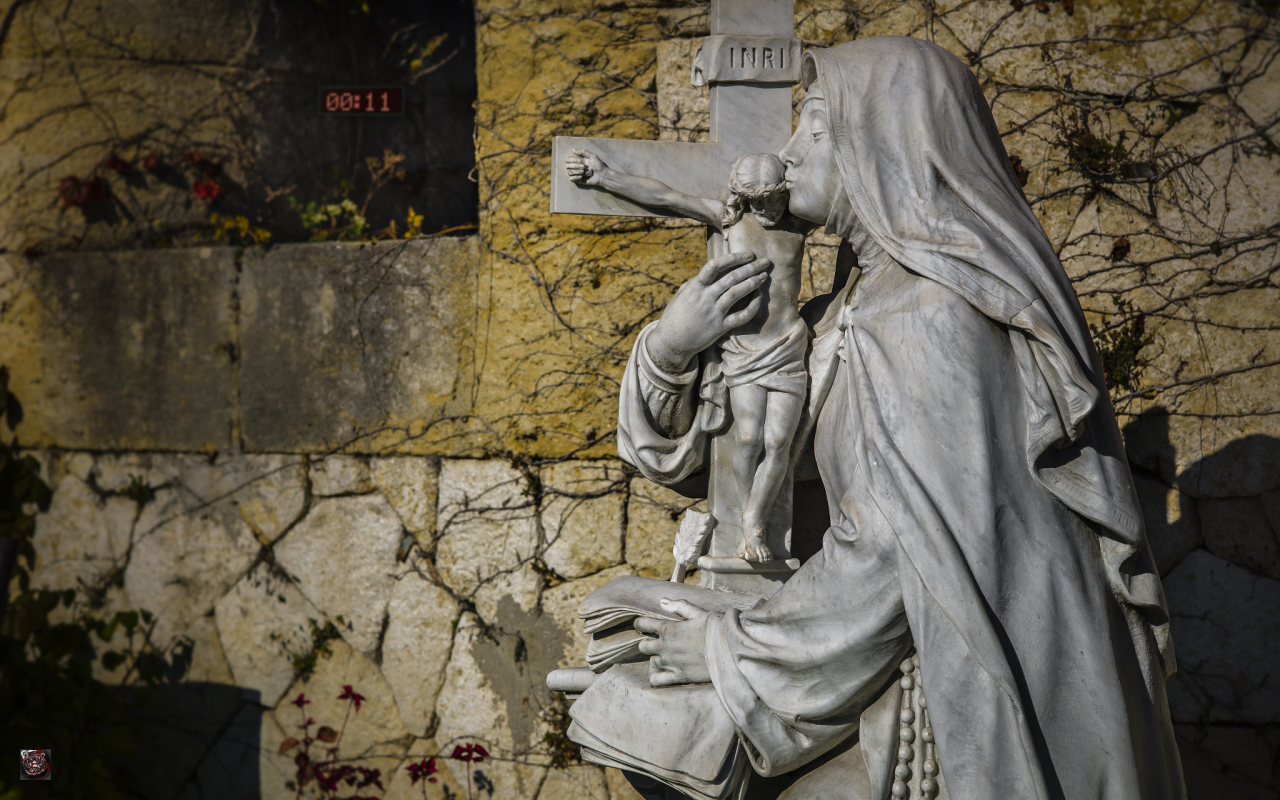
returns T00:11
